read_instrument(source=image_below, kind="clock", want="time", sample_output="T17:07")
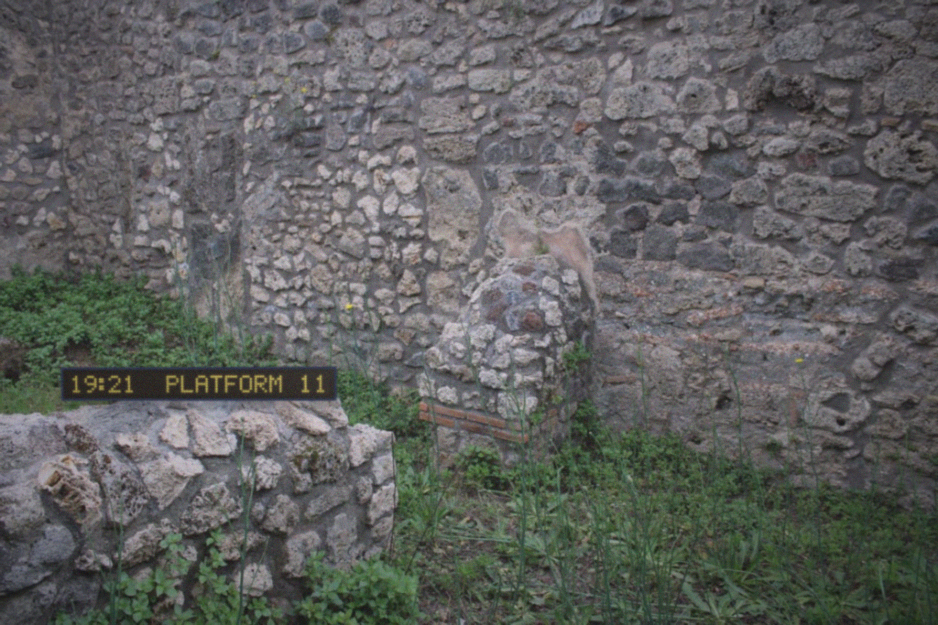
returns T19:21
